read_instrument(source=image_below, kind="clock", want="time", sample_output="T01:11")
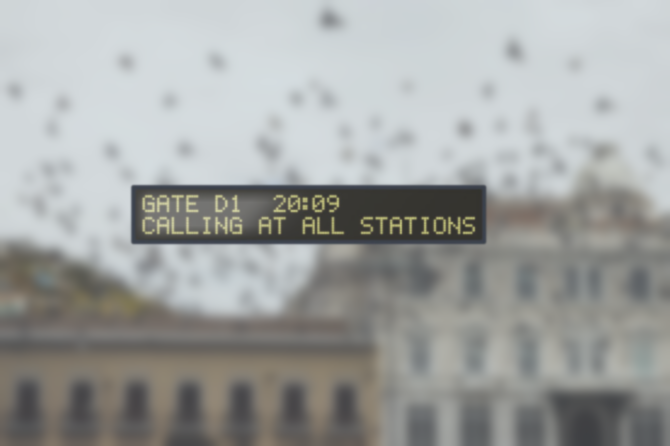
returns T20:09
